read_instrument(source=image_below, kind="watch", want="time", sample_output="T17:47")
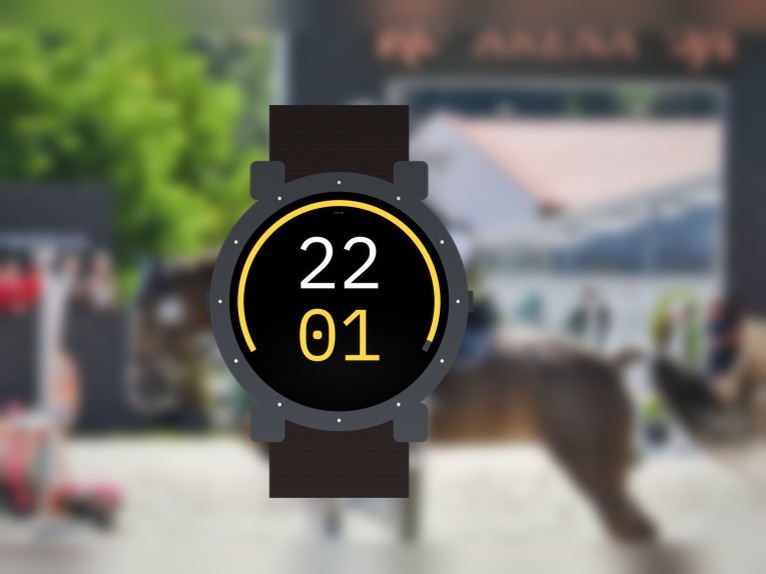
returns T22:01
